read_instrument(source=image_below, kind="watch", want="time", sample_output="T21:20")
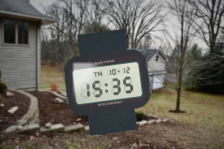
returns T15:35
